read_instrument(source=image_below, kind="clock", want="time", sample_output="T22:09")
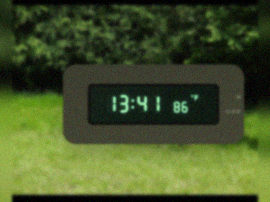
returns T13:41
